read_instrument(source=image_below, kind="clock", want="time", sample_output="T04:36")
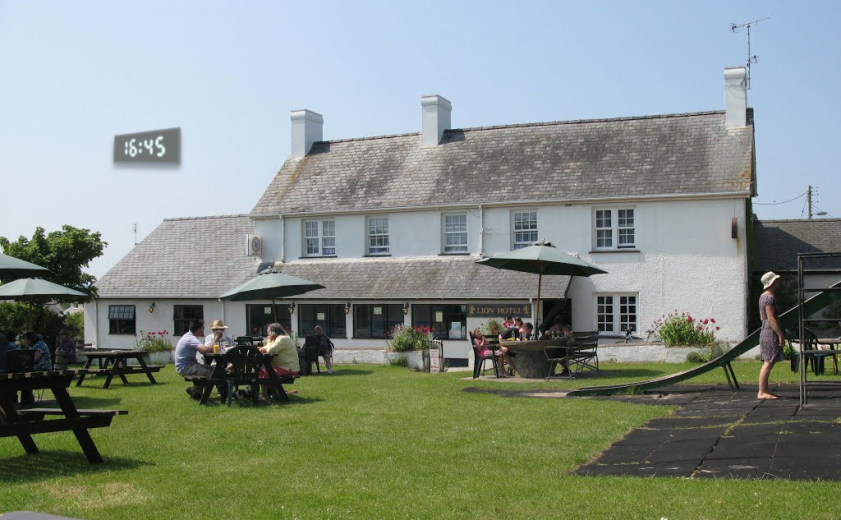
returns T16:45
